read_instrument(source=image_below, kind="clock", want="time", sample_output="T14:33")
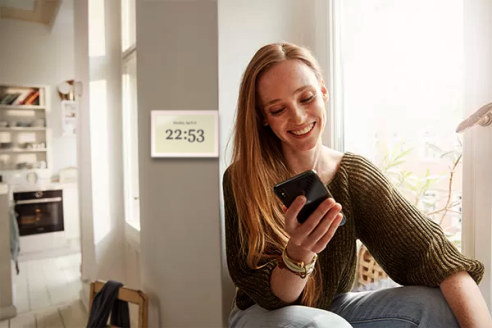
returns T22:53
